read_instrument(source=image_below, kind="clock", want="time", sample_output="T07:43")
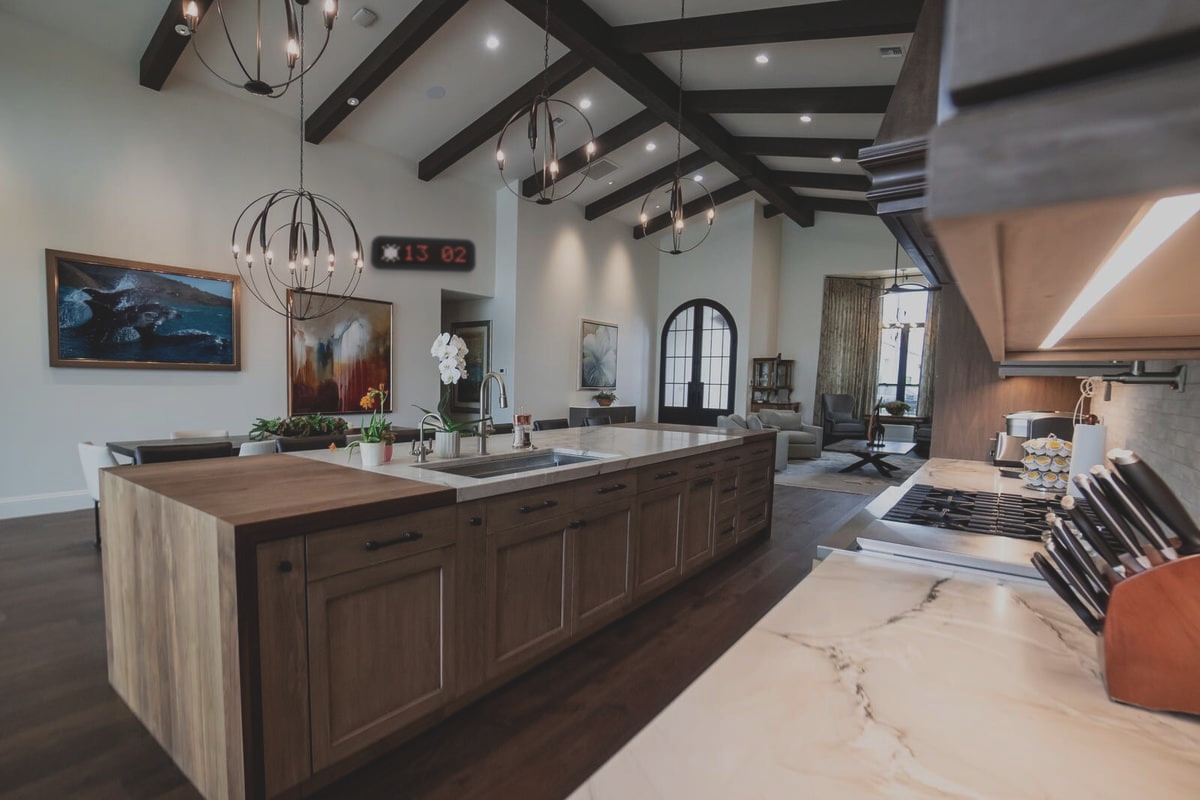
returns T13:02
